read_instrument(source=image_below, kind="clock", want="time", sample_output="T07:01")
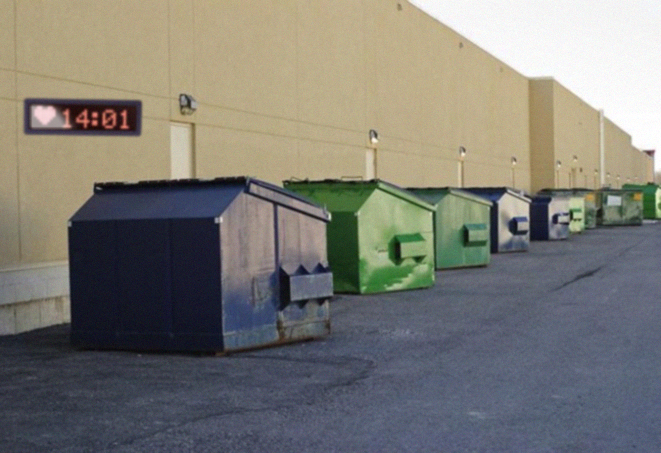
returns T14:01
